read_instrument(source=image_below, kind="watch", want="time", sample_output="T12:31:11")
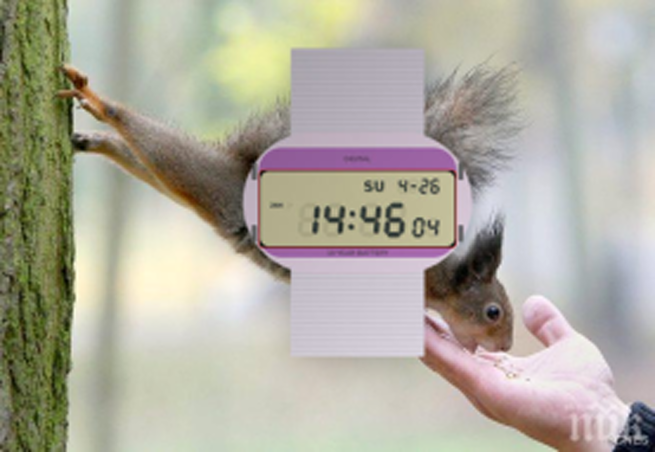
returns T14:46:04
